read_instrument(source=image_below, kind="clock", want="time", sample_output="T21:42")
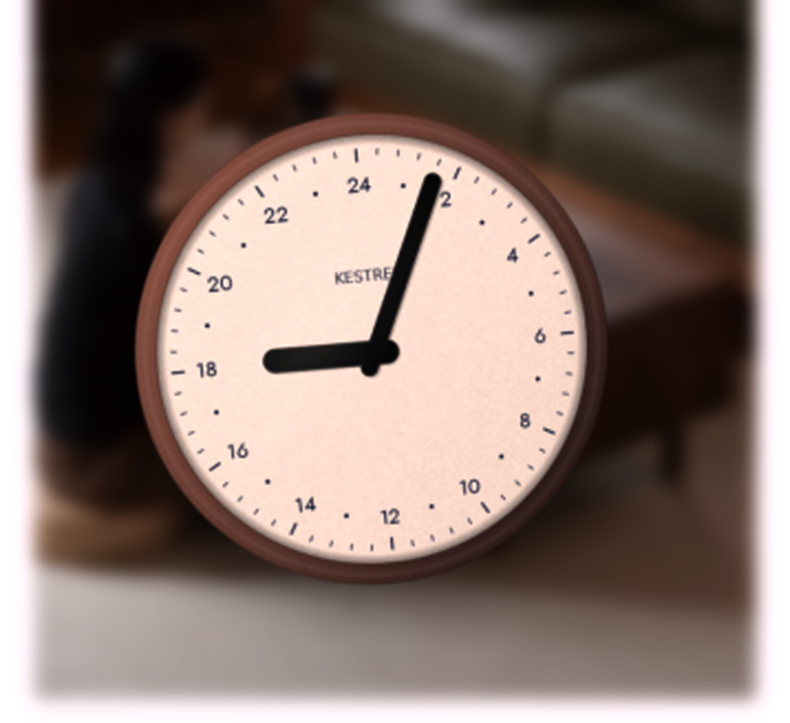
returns T18:04
